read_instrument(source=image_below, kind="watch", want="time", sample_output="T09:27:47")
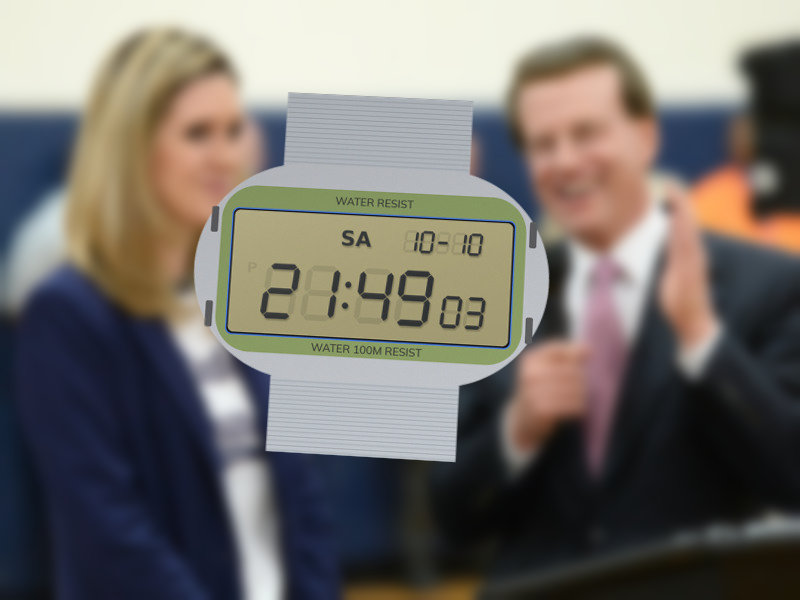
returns T21:49:03
